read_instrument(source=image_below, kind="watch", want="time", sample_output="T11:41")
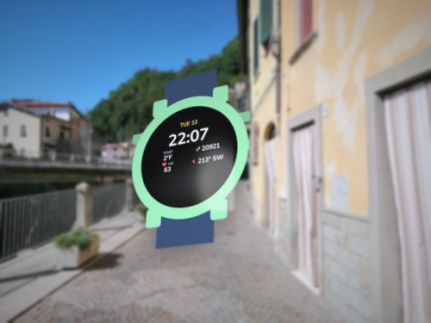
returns T22:07
